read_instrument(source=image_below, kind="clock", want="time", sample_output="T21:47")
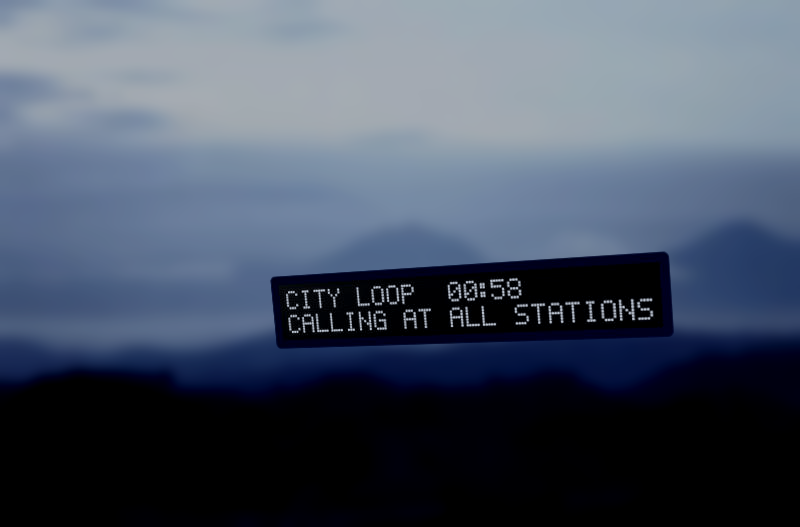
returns T00:58
